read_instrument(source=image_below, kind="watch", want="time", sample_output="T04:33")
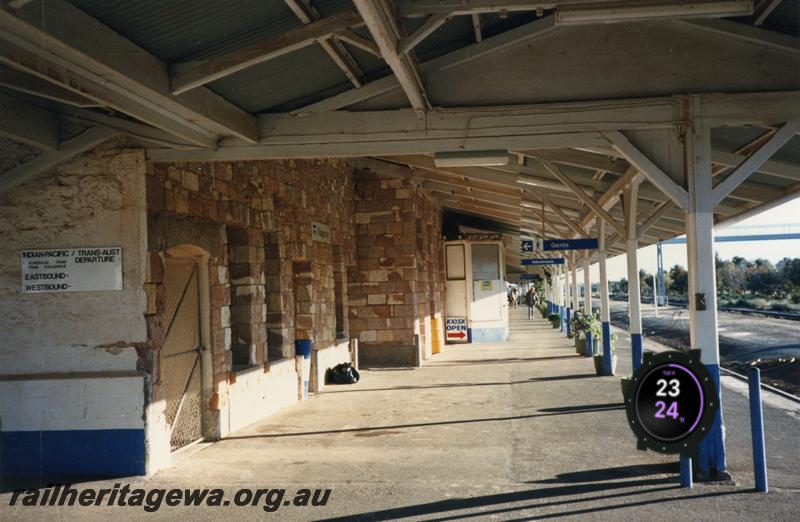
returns T23:24
